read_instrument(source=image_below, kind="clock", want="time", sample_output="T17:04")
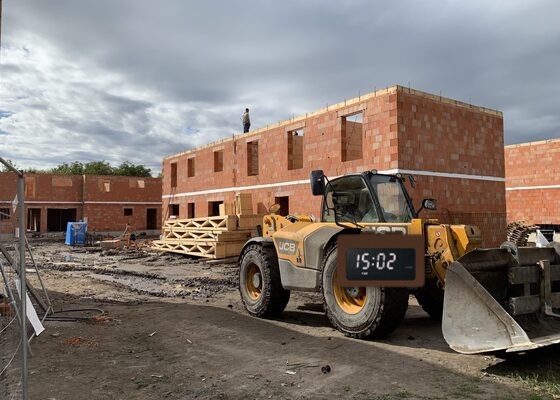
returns T15:02
